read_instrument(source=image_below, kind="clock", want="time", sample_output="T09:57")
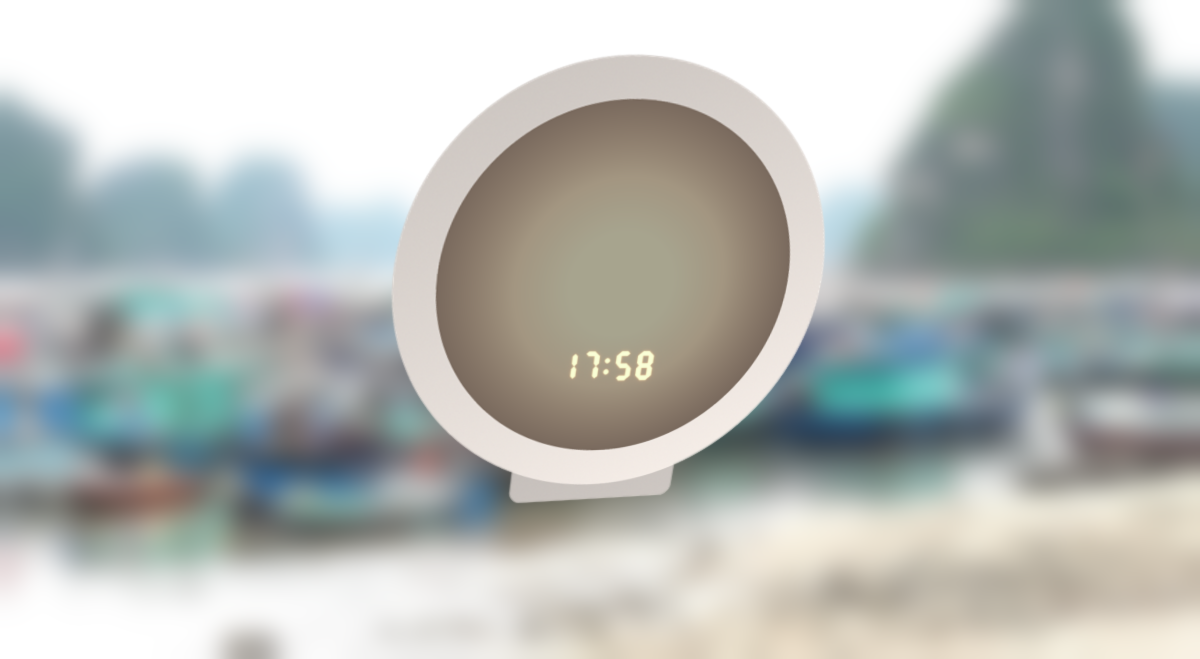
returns T17:58
